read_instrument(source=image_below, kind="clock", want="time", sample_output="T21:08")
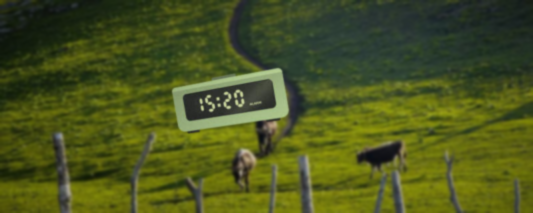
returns T15:20
